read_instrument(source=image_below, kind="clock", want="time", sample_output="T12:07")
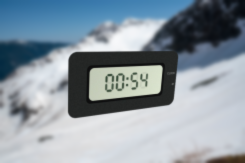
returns T00:54
